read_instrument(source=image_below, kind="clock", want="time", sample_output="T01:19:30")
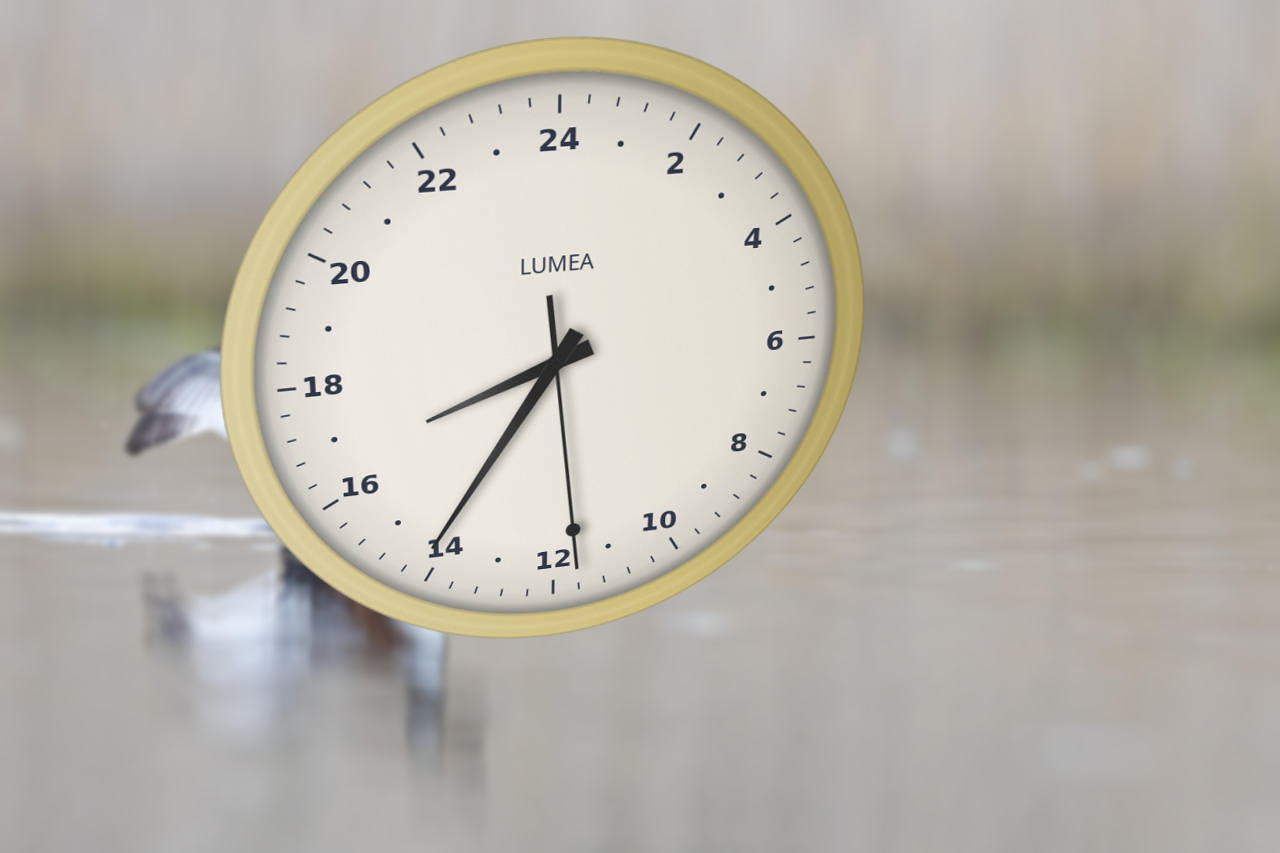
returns T16:35:29
